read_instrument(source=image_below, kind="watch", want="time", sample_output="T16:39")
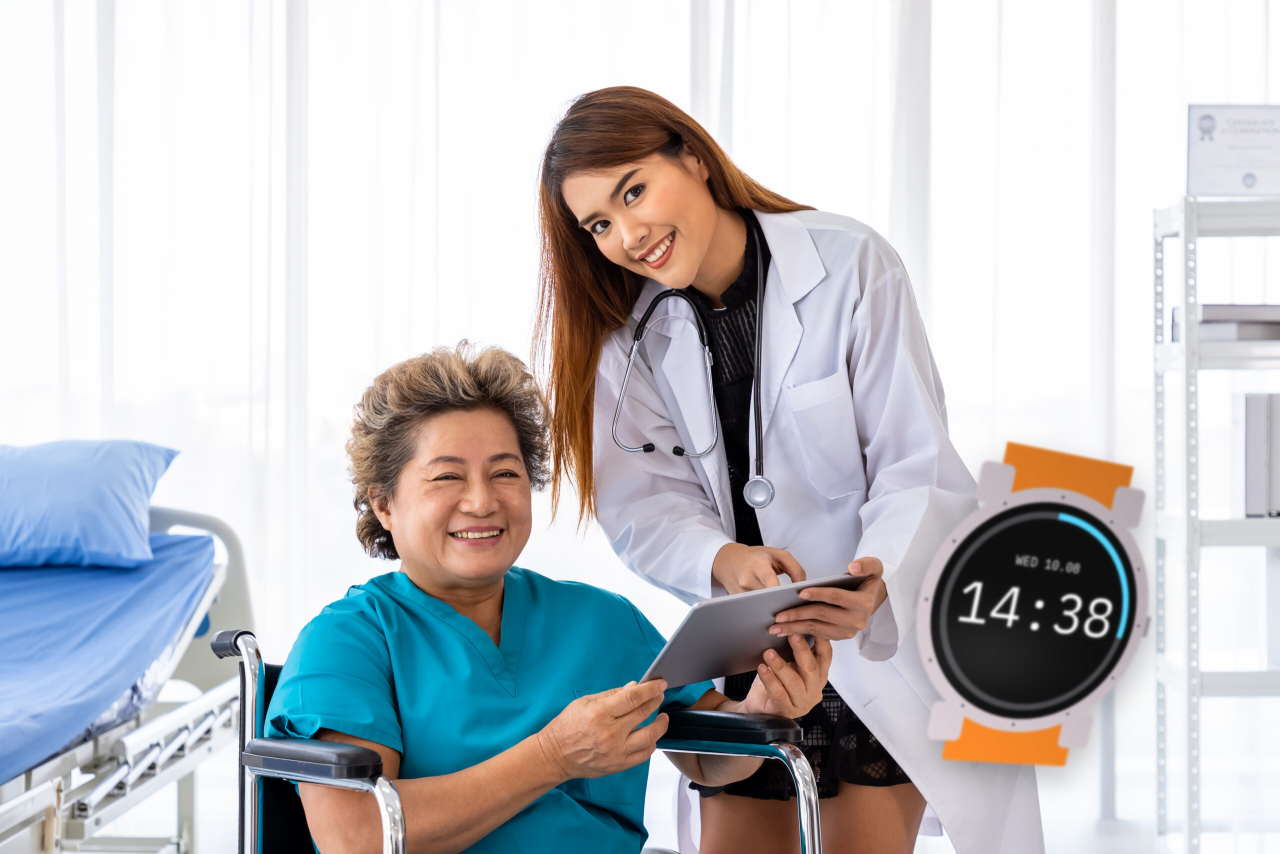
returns T14:38
